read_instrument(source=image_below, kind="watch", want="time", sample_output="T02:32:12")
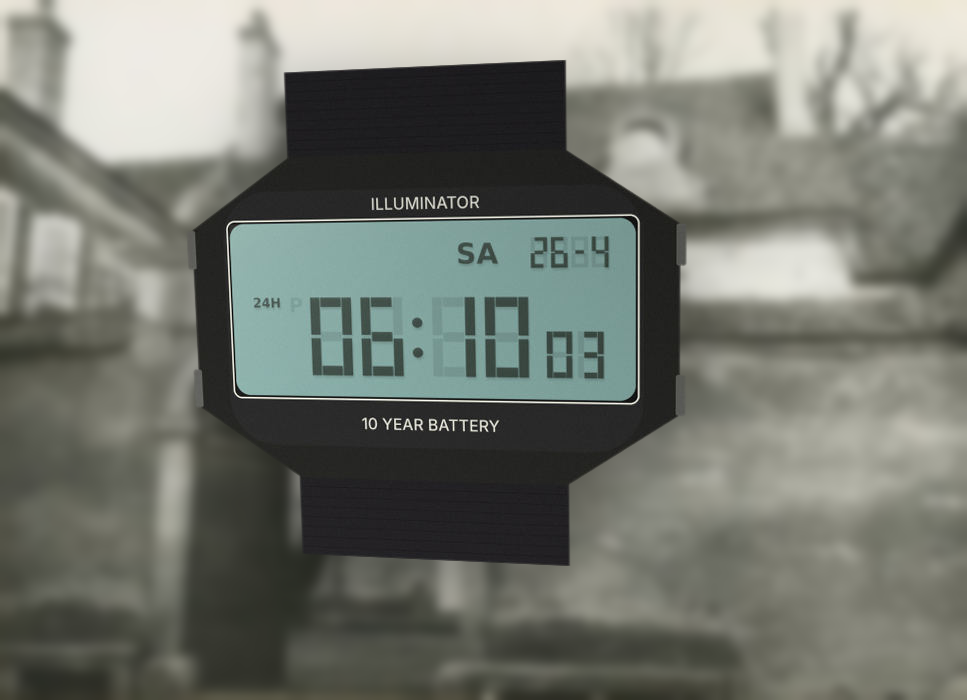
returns T06:10:03
